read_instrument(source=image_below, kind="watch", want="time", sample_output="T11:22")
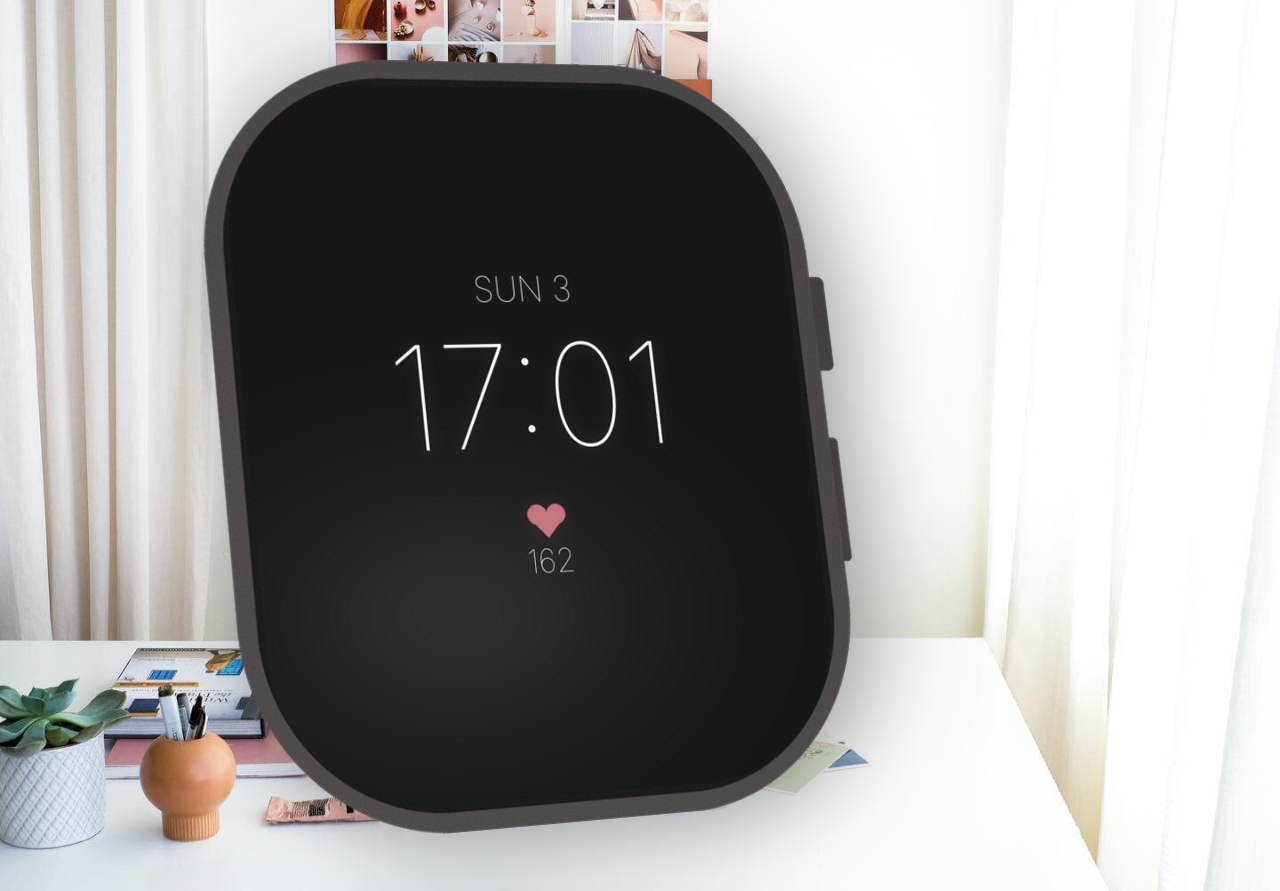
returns T17:01
